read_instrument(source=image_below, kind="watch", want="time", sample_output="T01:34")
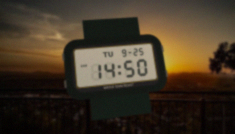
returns T14:50
